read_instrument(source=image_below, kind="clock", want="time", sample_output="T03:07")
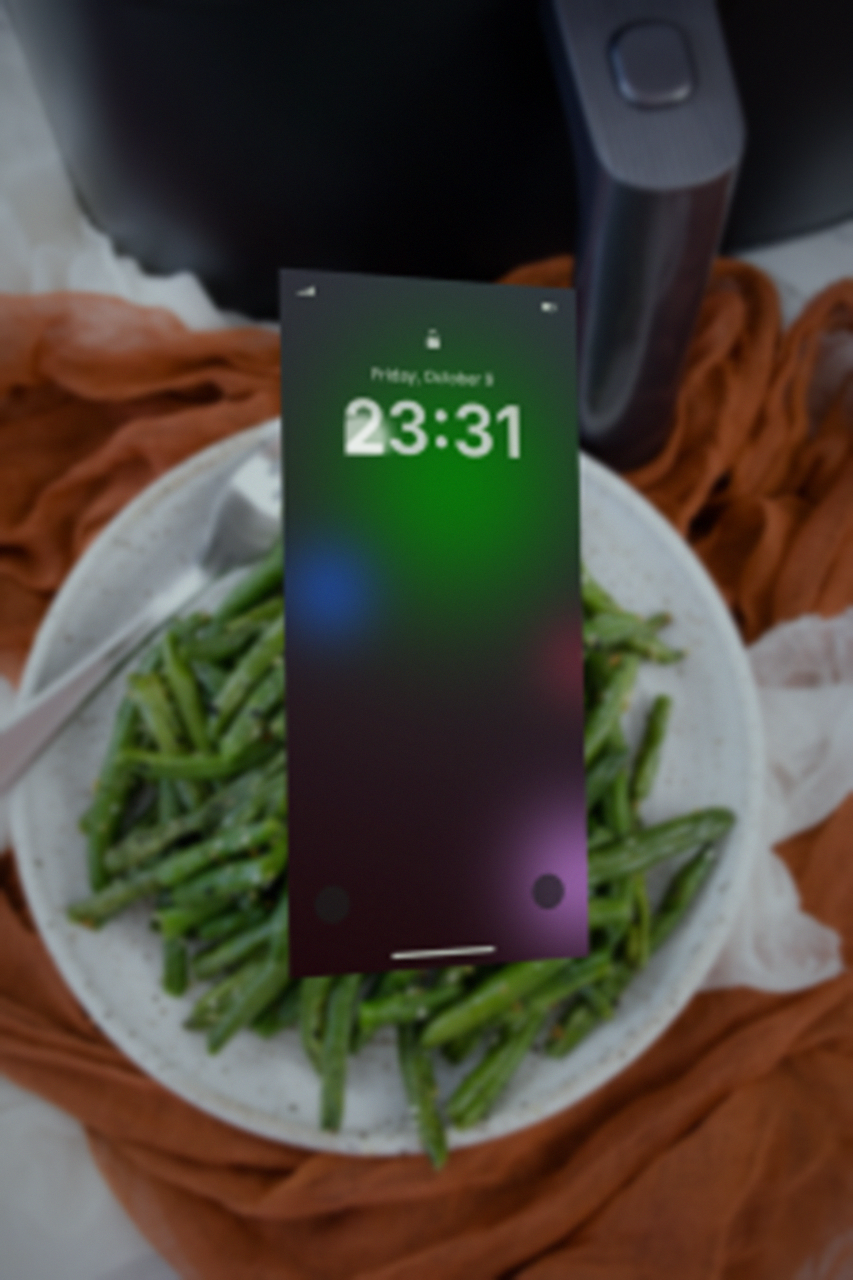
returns T23:31
